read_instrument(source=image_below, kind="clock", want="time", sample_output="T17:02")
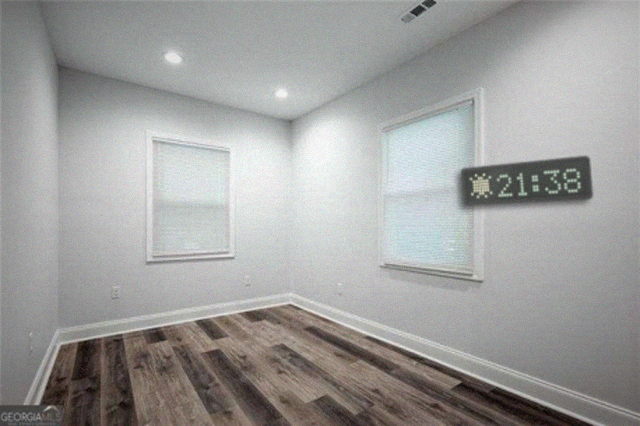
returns T21:38
